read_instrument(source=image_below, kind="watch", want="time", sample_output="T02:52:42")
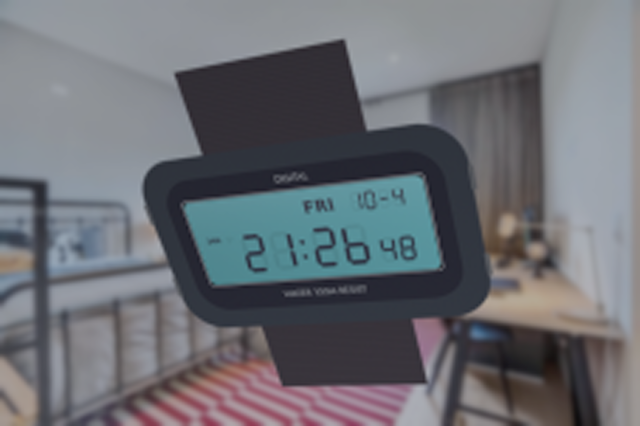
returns T21:26:48
